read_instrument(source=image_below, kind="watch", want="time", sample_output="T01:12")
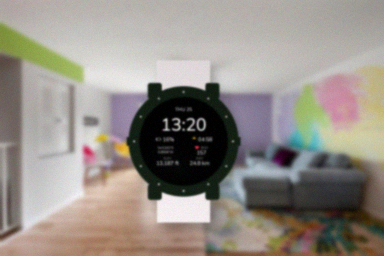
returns T13:20
